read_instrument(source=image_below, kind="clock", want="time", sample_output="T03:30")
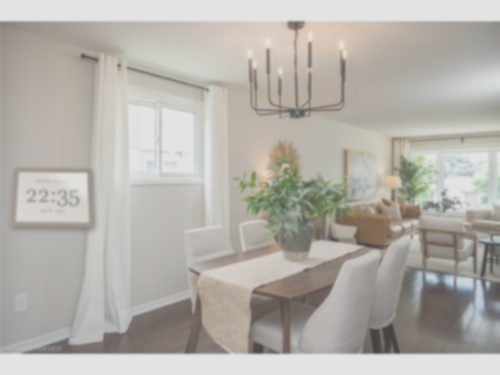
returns T22:35
